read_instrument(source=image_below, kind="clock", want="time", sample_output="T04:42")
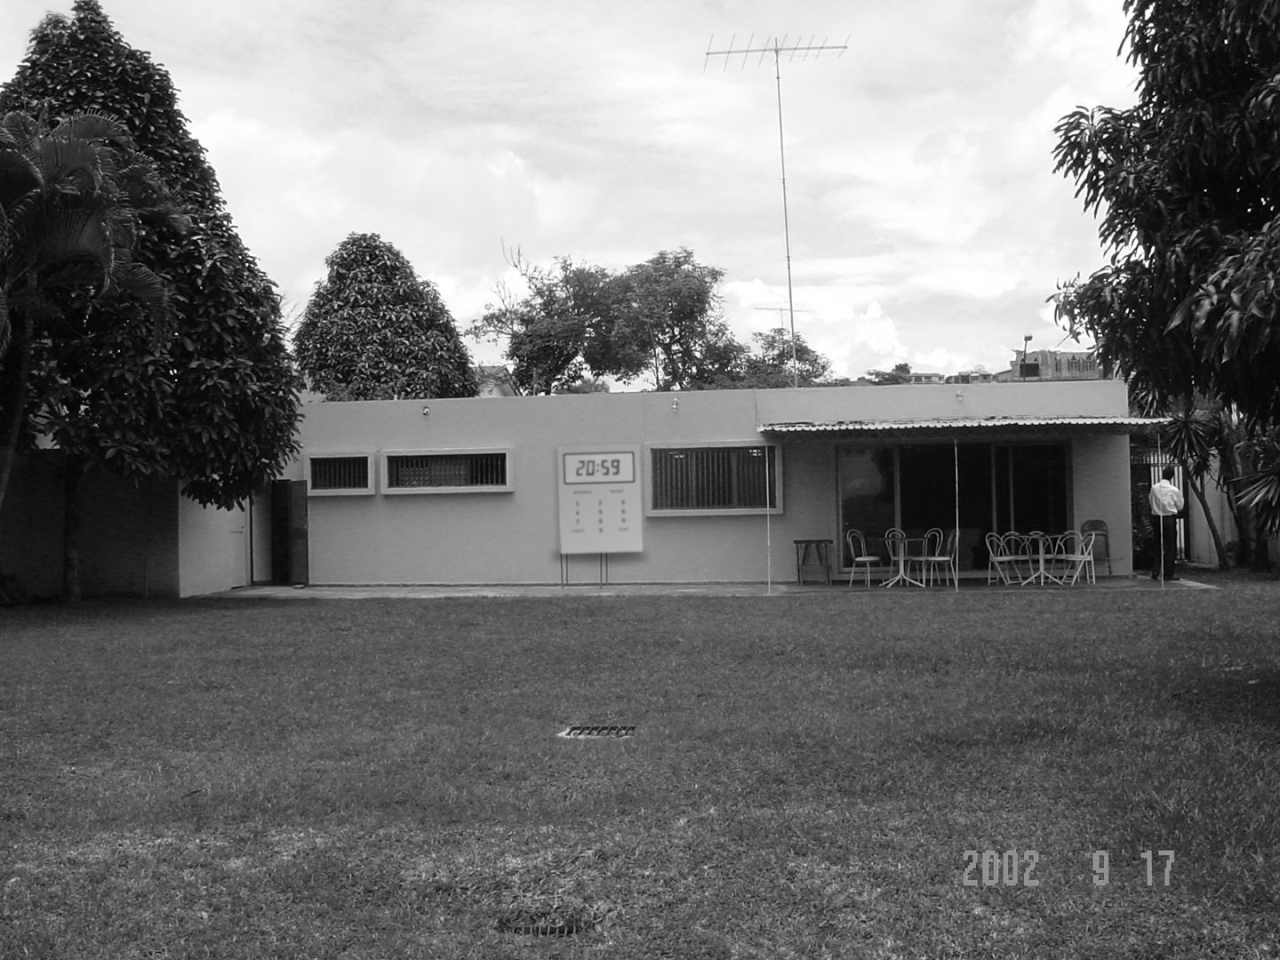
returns T20:59
